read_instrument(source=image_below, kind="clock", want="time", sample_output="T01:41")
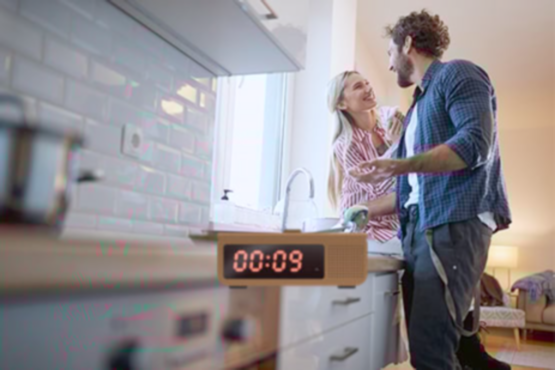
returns T00:09
